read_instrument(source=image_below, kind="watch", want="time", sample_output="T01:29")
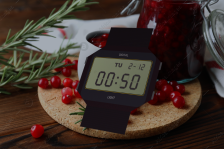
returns T00:50
